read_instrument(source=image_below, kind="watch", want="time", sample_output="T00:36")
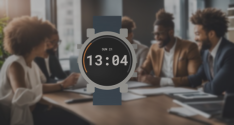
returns T13:04
